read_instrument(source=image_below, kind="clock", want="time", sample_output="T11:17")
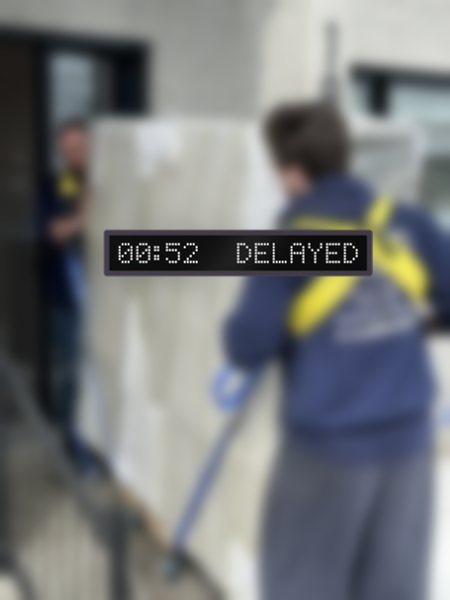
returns T00:52
